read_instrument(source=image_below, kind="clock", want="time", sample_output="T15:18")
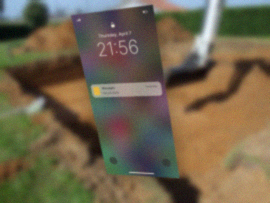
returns T21:56
